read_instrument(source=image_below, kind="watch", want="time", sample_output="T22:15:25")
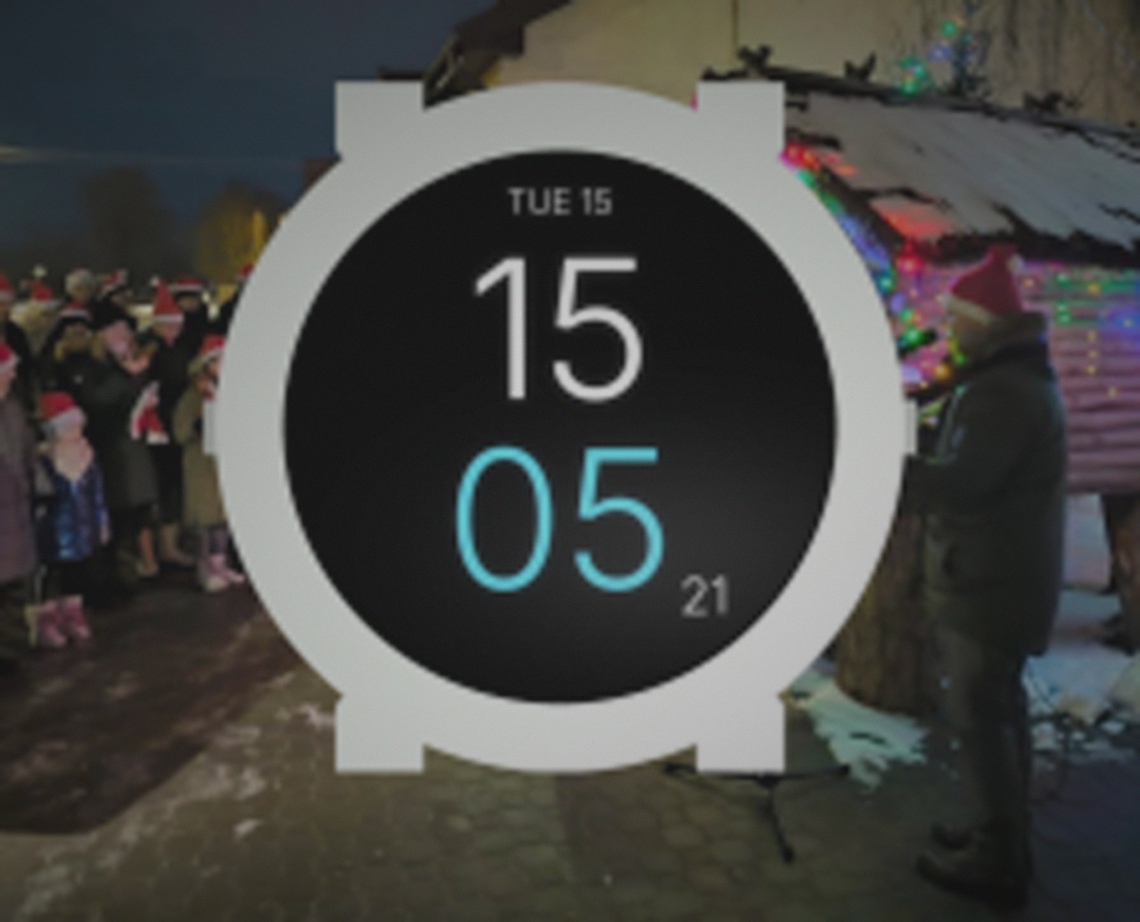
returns T15:05:21
